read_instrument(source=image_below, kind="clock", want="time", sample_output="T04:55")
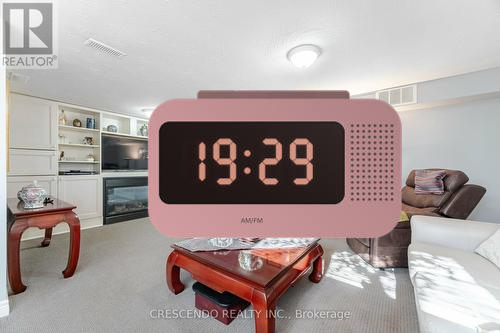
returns T19:29
